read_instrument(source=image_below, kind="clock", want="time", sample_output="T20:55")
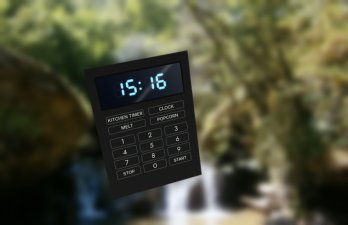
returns T15:16
